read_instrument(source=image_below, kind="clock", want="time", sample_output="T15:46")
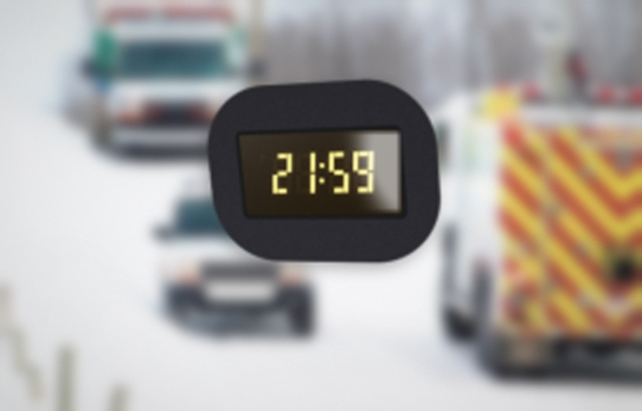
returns T21:59
